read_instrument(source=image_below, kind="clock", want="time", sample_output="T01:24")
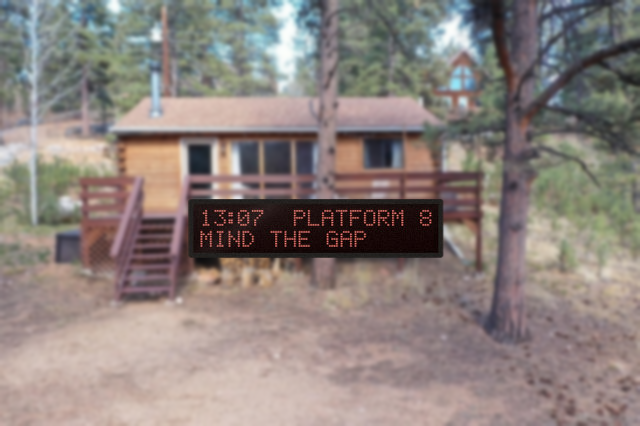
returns T13:07
